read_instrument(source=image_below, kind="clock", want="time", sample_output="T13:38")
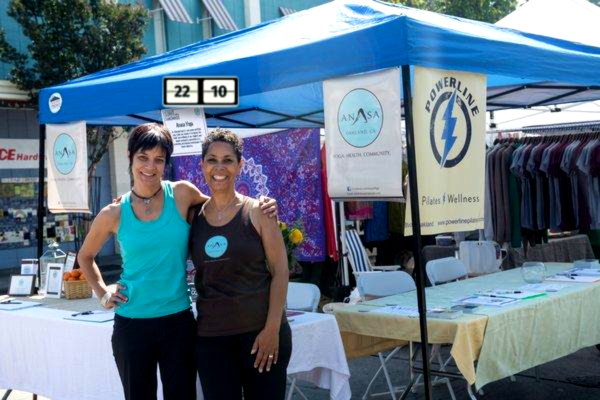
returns T22:10
